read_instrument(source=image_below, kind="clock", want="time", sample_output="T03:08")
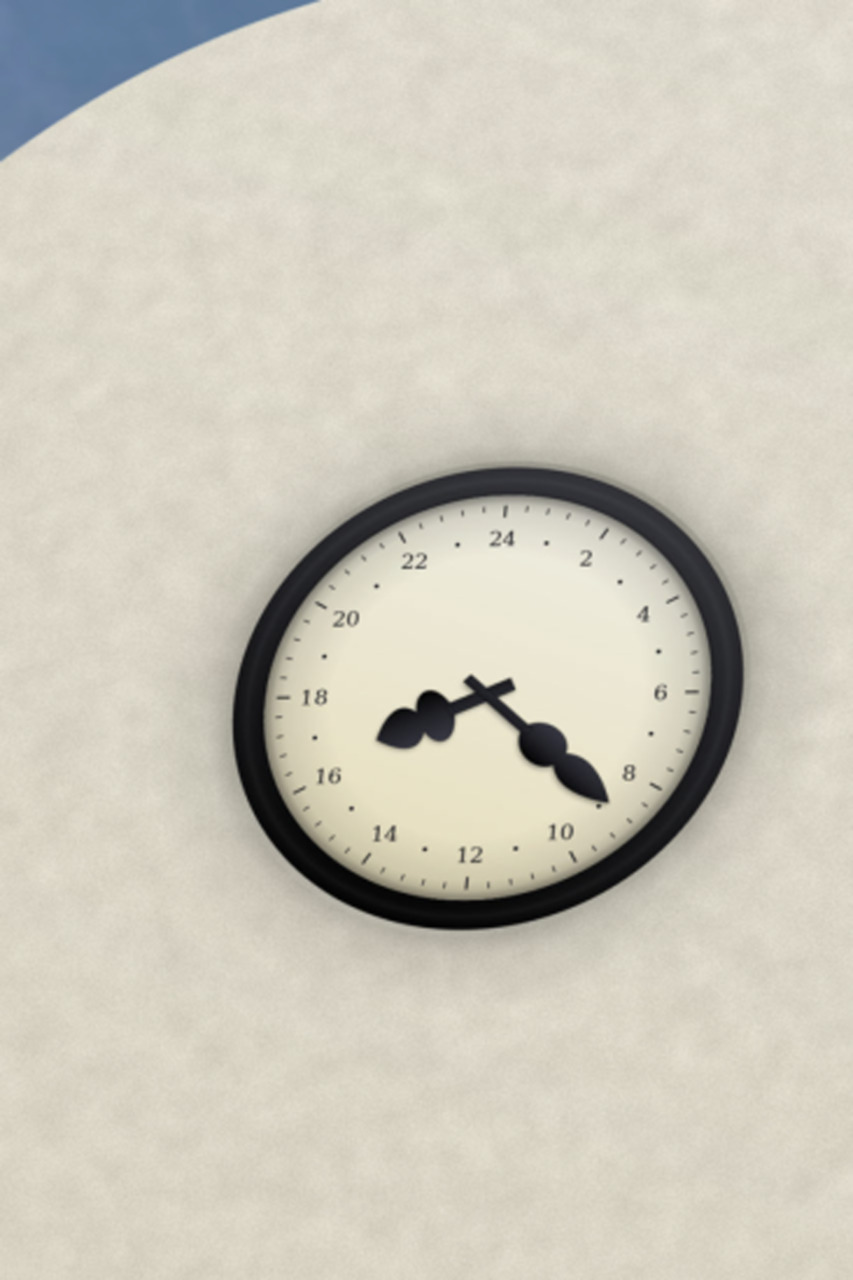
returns T16:22
